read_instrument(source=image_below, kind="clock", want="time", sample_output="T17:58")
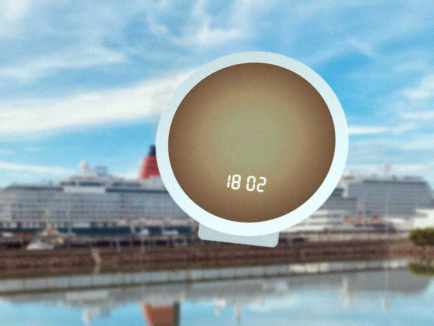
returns T18:02
